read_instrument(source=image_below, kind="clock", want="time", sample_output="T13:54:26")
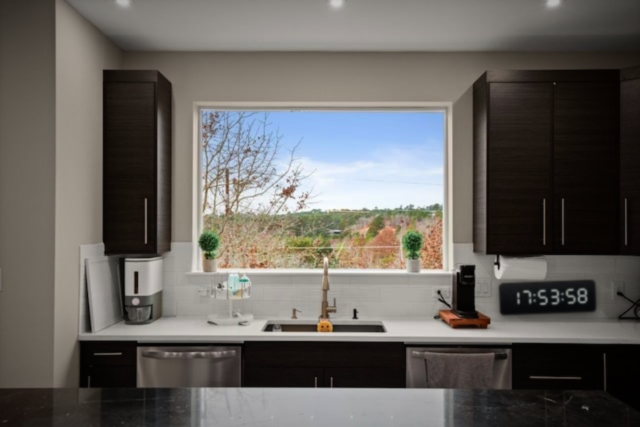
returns T17:53:58
